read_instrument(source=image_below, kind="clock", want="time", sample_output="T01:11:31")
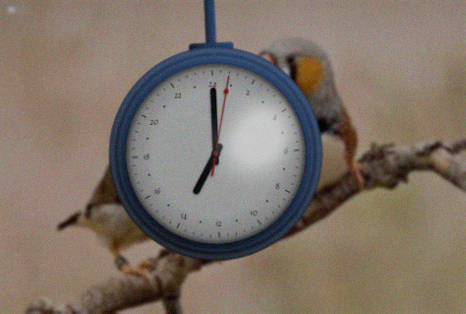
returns T14:00:02
